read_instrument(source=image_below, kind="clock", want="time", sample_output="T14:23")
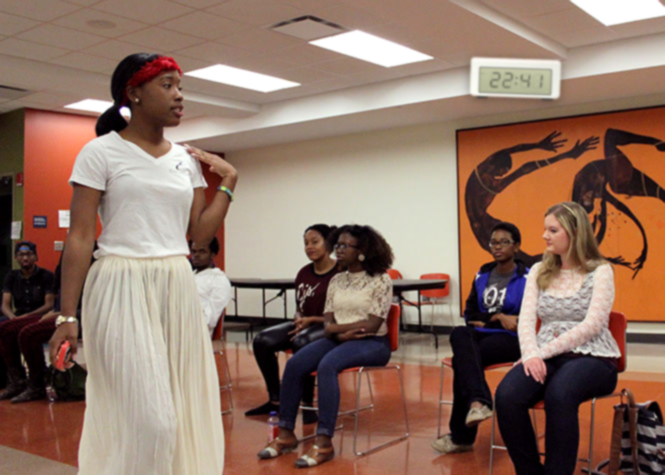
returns T22:41
